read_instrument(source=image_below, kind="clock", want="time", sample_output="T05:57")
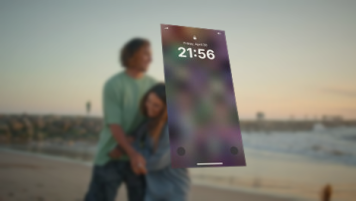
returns T21:56
